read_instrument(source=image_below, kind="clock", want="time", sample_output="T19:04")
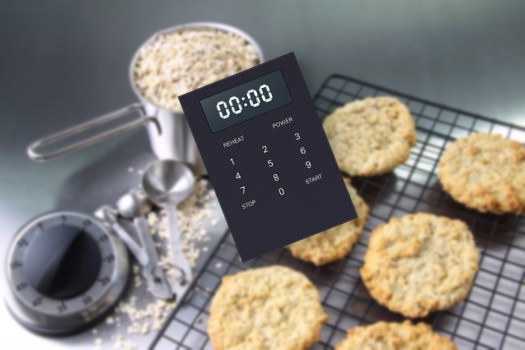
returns T00:00
